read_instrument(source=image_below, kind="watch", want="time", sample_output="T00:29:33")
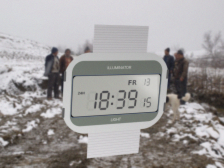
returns T18:39:15
